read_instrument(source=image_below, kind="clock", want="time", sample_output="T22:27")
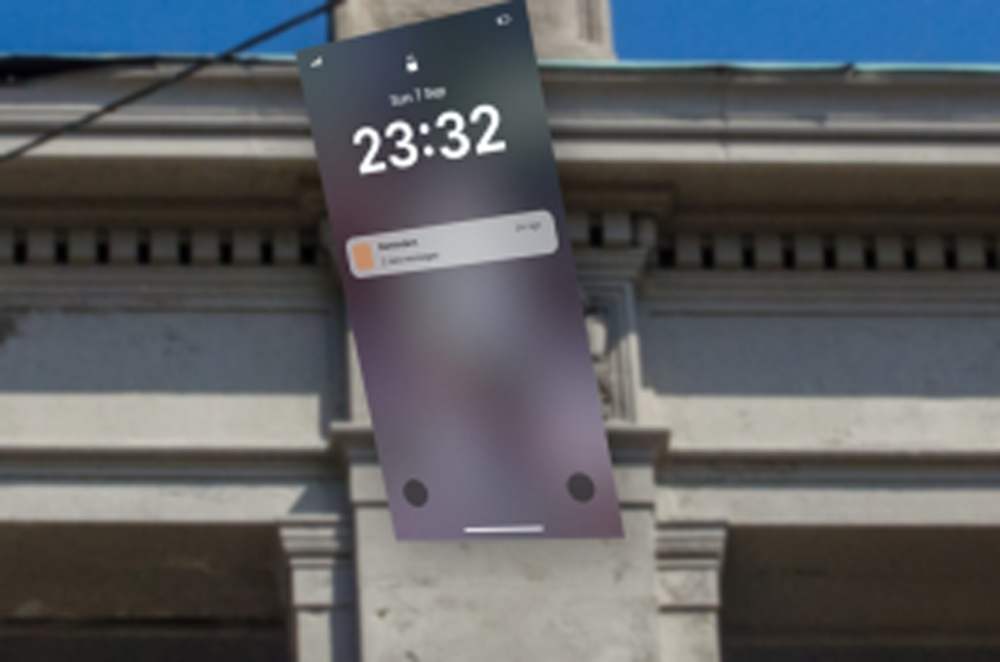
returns T23:32
